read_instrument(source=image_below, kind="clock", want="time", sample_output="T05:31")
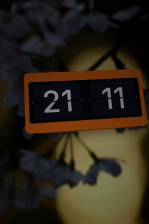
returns T21:11
